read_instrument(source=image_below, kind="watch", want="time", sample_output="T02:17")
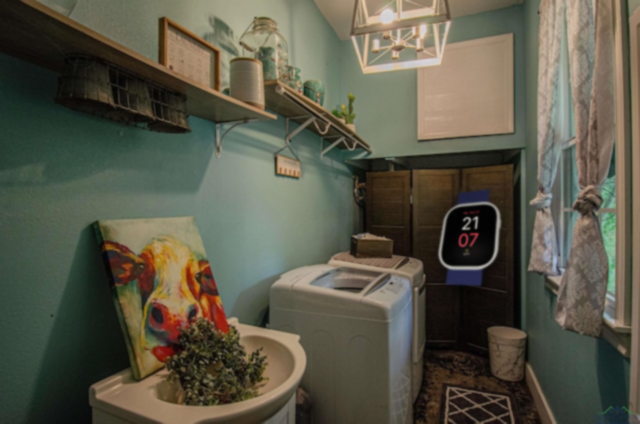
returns T21:07
